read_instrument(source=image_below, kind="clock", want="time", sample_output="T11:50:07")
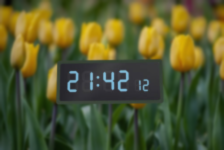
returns T21:42:12
